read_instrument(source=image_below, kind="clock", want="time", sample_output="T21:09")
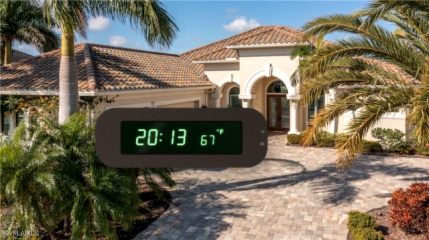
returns T20:13
